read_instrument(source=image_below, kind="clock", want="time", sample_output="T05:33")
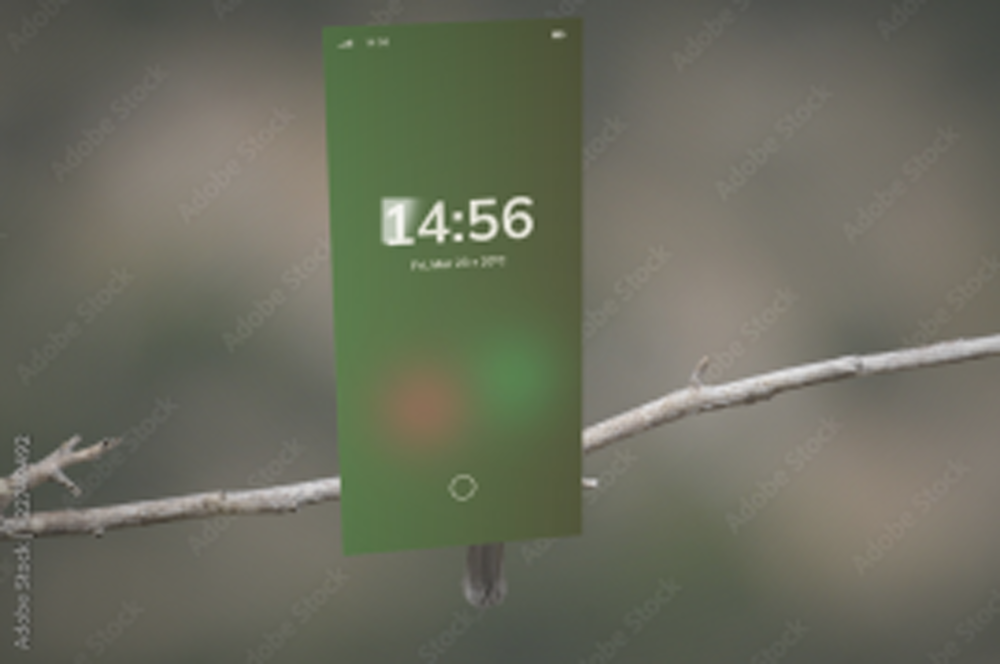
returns T14:56
